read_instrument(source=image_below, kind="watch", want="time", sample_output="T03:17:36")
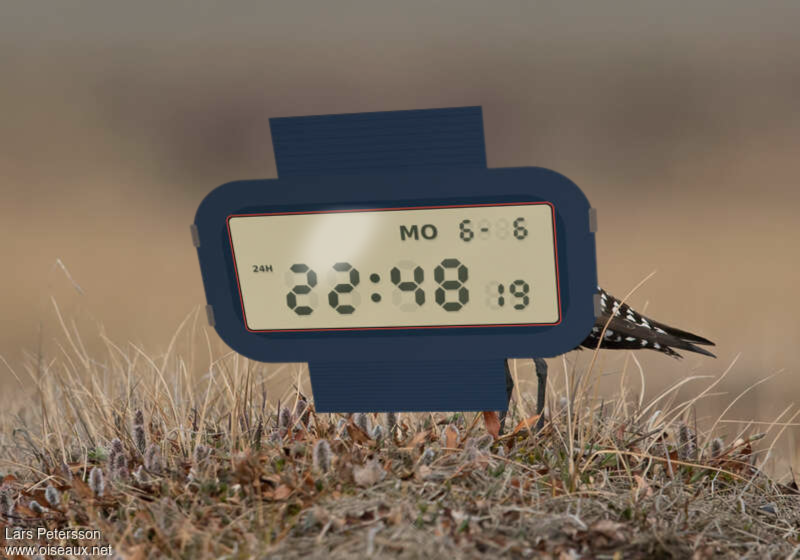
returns T22:48:19
